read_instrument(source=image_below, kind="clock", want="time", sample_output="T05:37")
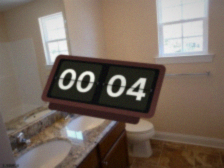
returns T00:04
